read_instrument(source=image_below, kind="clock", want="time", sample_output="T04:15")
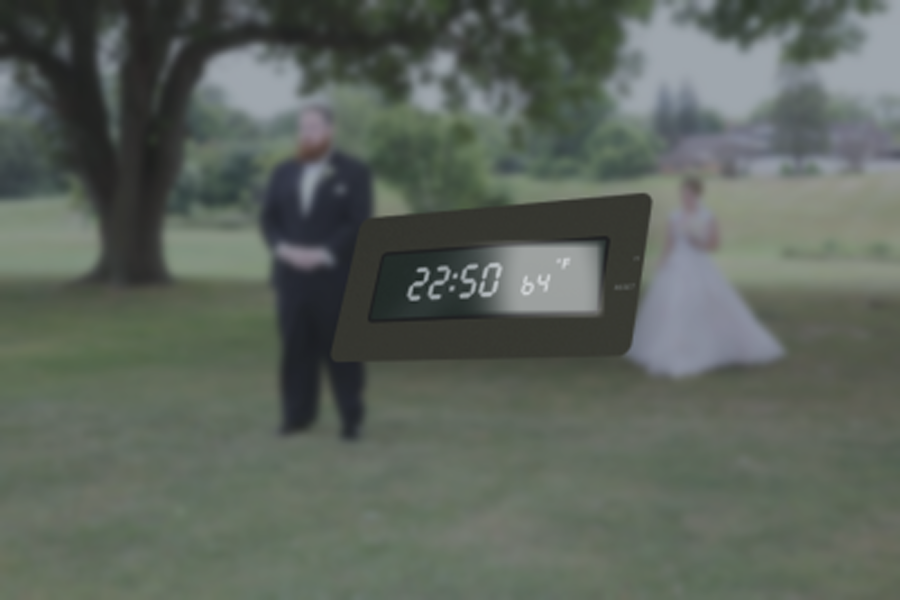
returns T22:50
